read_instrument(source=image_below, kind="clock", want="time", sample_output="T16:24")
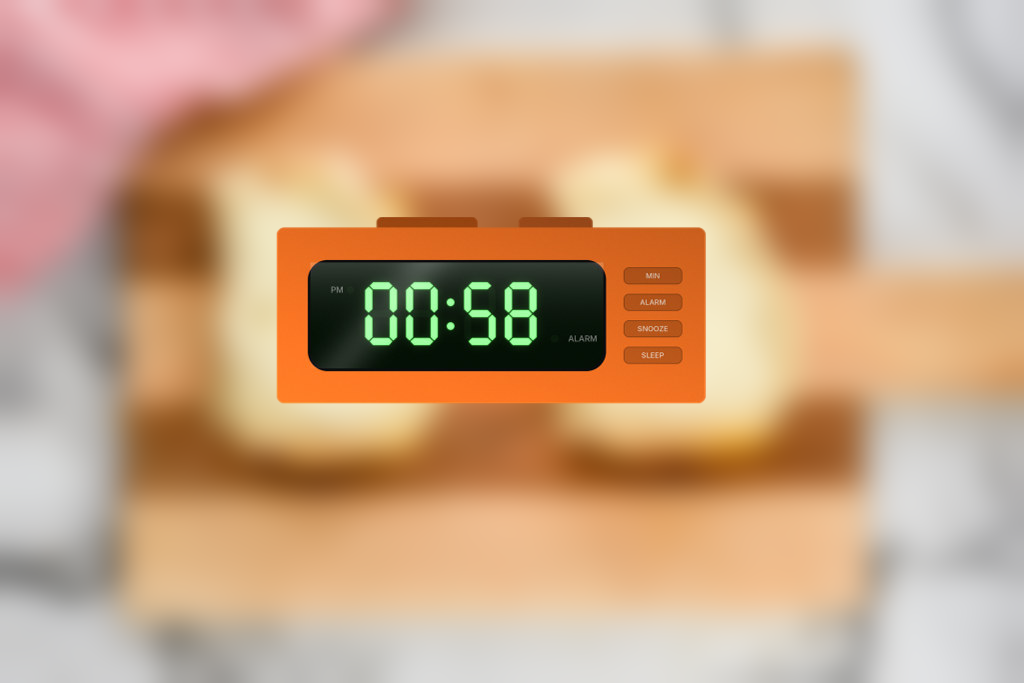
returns T00:58
